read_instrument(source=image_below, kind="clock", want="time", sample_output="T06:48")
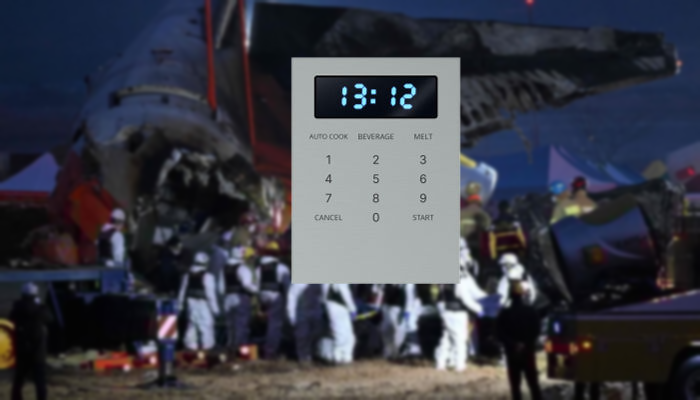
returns T13:12
